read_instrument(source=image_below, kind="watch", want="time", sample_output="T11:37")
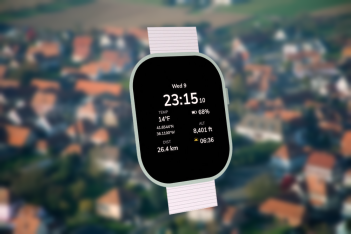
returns T23:15
